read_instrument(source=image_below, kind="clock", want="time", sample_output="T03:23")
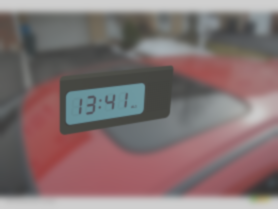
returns T13:41
